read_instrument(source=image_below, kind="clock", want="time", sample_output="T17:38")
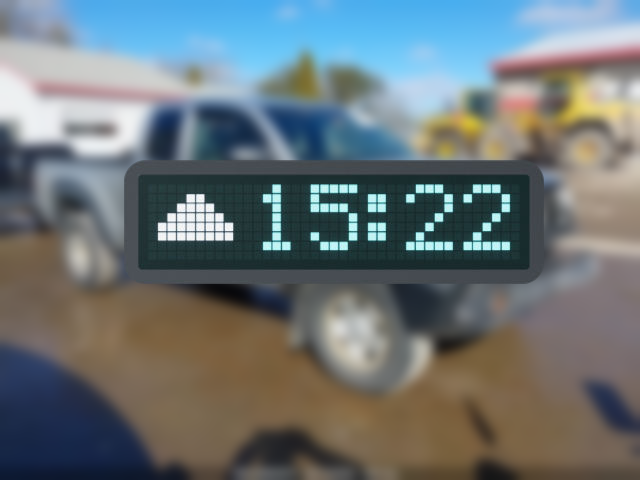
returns T15:22
